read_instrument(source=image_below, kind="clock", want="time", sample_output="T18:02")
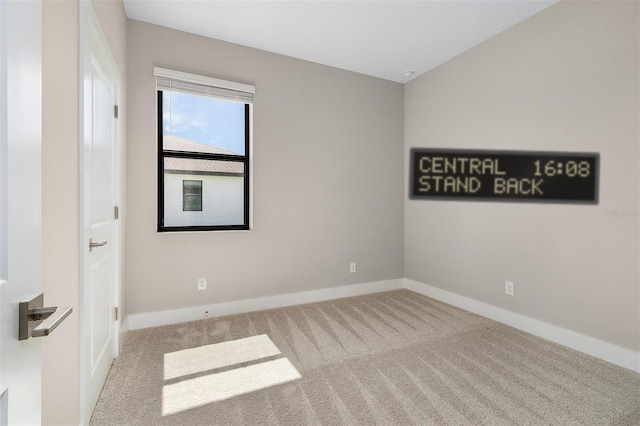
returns T16:08
